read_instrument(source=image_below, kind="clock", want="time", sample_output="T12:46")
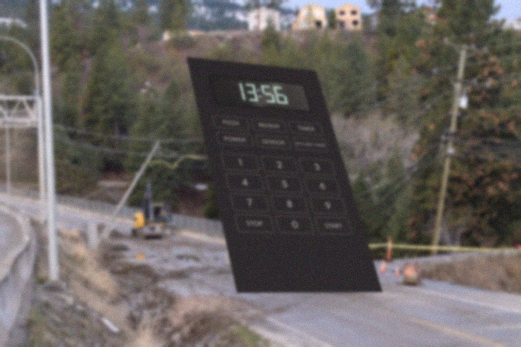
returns T13:56
